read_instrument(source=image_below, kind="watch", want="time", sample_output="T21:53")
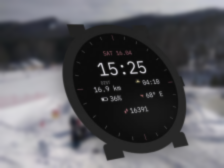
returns T15:25
